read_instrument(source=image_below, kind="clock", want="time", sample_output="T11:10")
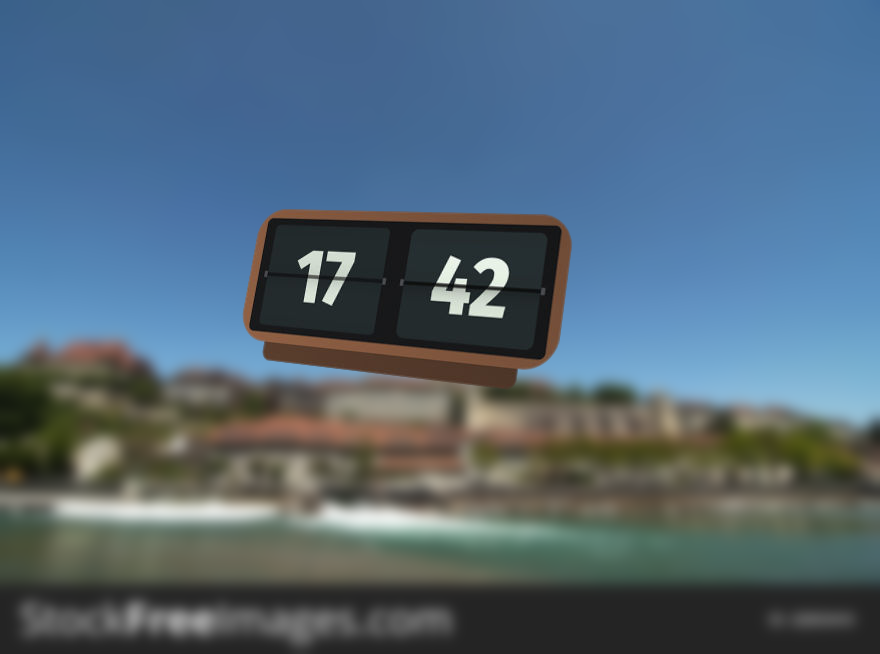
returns T17:42
